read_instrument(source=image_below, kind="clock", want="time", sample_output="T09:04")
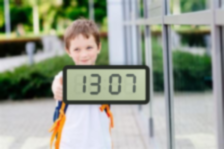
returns T13:07
